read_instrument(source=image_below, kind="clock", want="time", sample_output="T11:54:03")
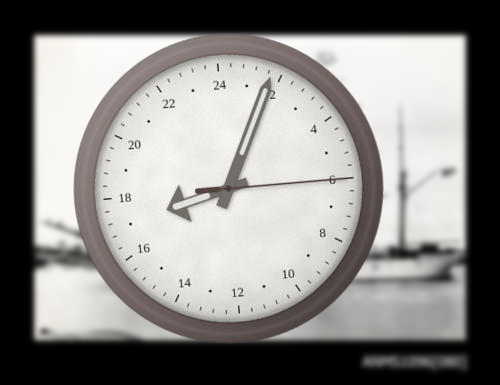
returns T17:04:15
